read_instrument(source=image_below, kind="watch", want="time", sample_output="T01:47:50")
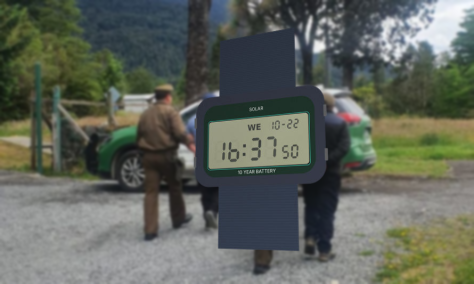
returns T16:37:50
